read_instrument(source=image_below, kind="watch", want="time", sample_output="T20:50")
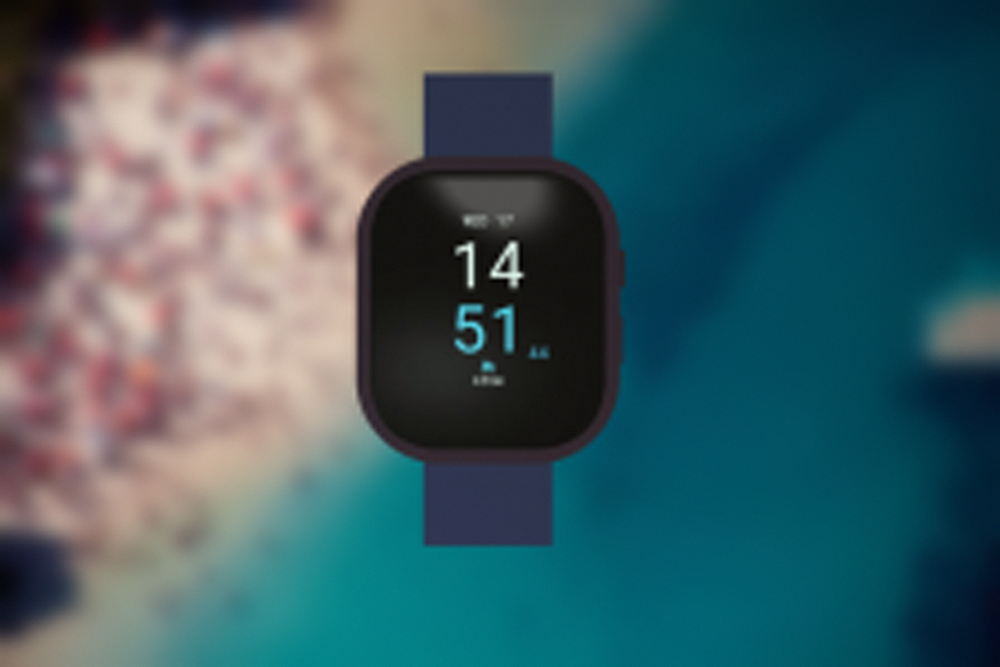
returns T14:51
